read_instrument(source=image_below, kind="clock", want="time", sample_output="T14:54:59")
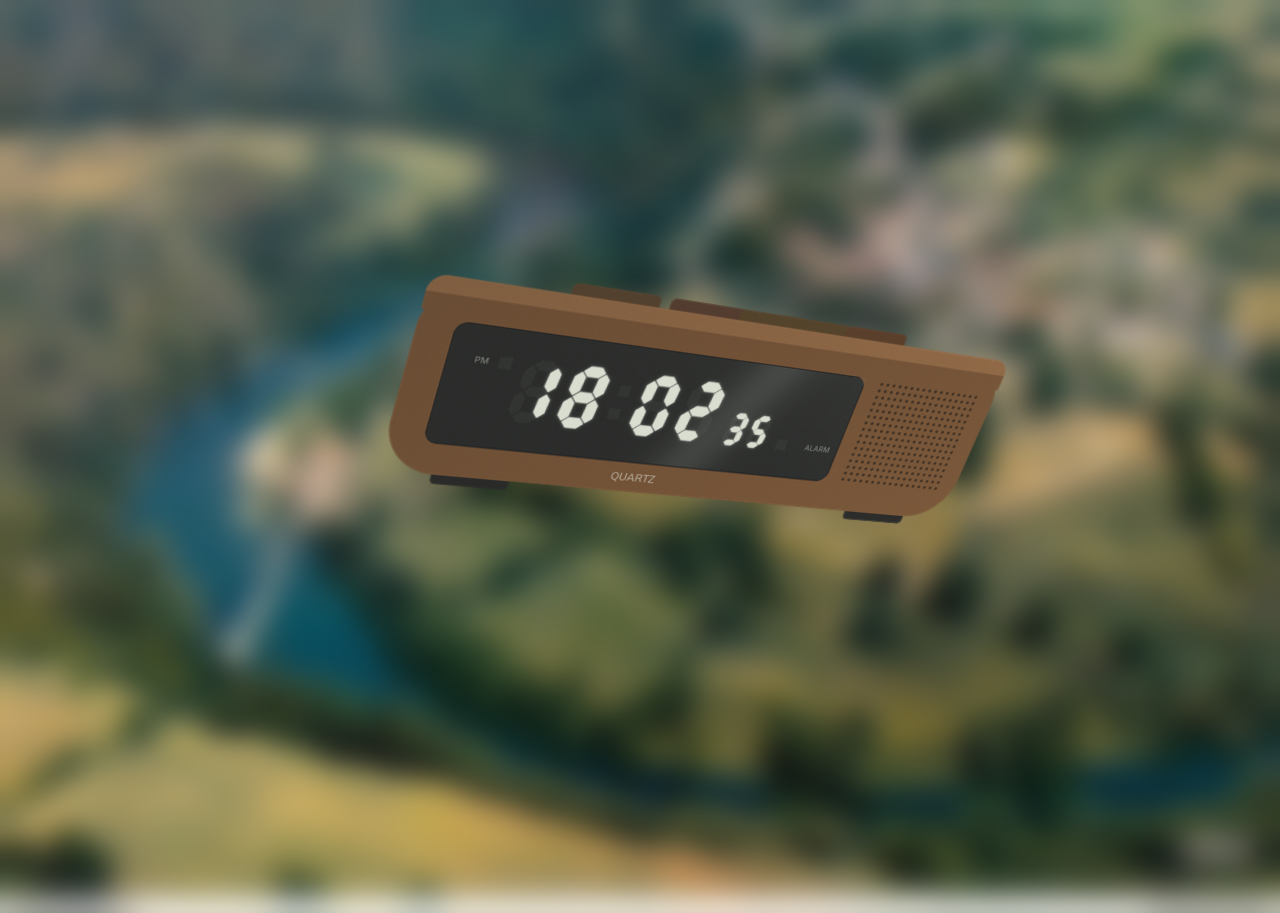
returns T18:02:35
